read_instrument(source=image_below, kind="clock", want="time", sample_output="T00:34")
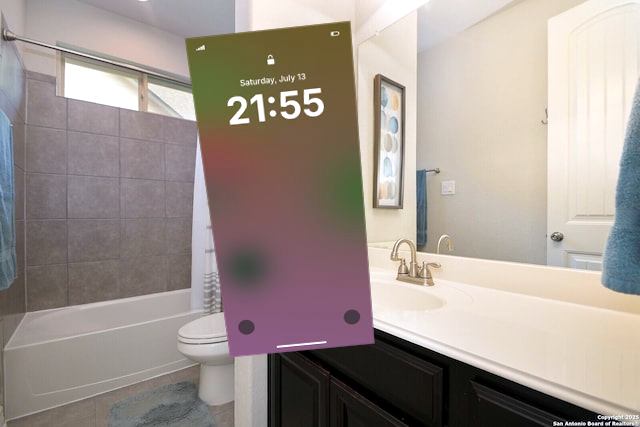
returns T21:55
